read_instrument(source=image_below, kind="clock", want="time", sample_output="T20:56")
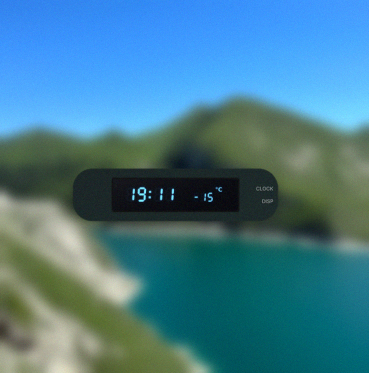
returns T19:11
